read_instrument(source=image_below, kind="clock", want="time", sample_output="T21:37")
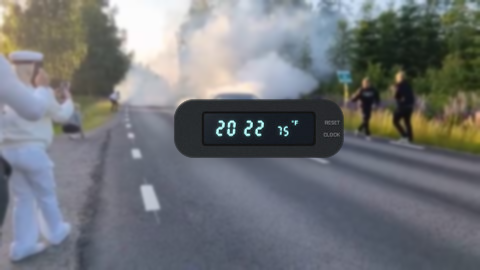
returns T20:22
